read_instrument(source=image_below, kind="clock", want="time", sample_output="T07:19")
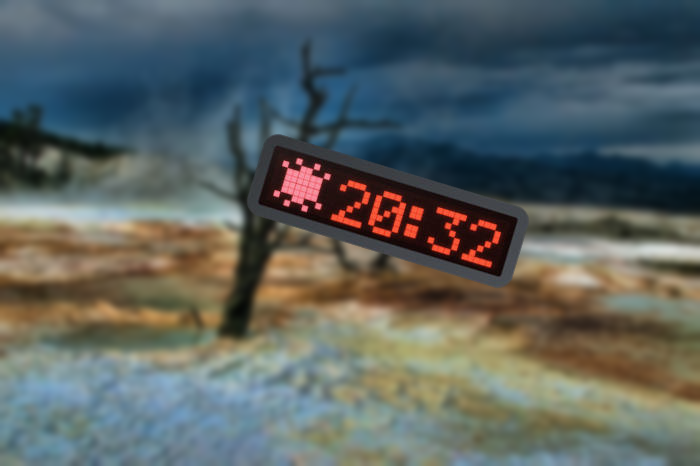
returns T20:32
